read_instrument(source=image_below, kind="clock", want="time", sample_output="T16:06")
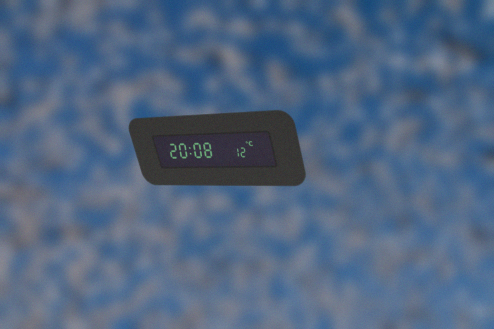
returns T20:08
